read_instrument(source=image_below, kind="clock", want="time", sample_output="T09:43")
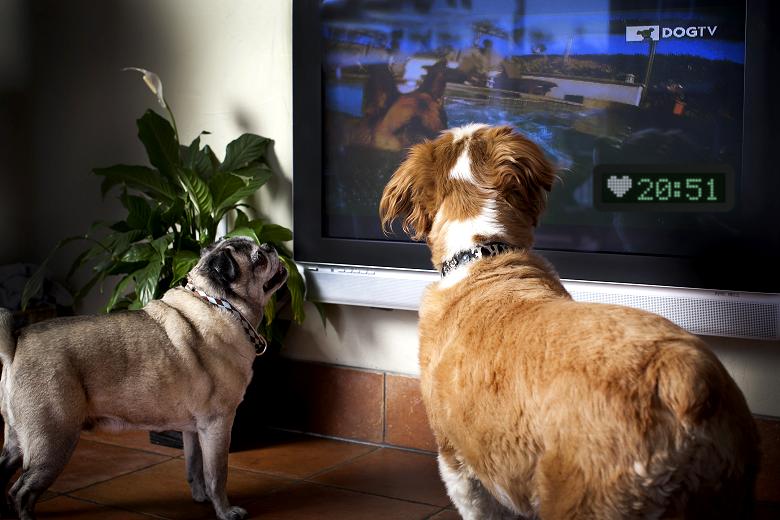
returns T20:51
